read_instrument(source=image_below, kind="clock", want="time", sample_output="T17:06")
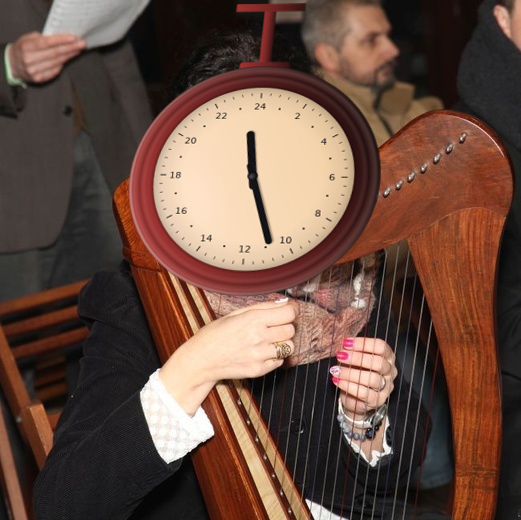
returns T23:27
